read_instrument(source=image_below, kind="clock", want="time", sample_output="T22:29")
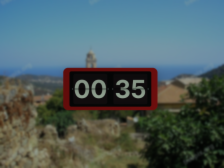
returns T00:35
